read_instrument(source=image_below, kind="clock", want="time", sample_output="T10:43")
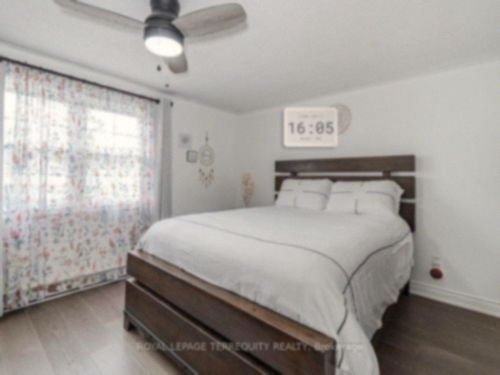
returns T16:05
